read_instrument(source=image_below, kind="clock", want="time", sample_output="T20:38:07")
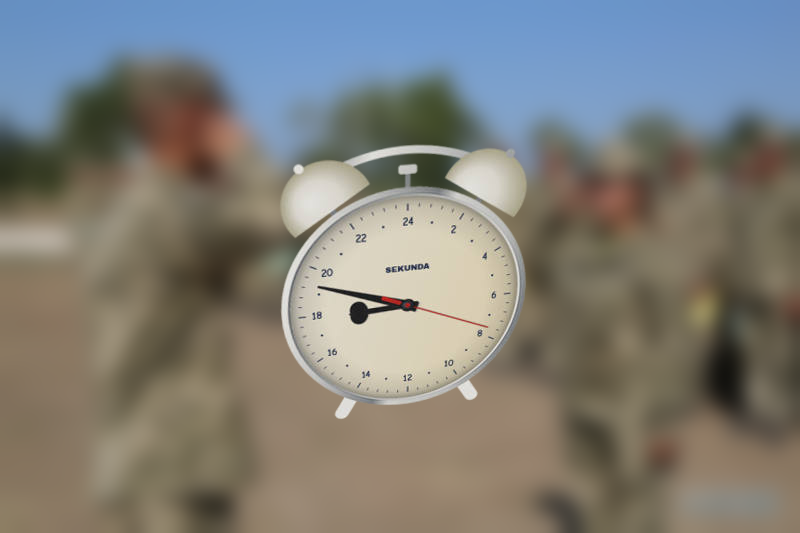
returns T17:48:19
